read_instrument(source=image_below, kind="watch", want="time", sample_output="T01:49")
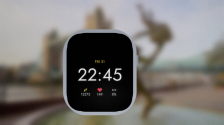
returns T22:45
